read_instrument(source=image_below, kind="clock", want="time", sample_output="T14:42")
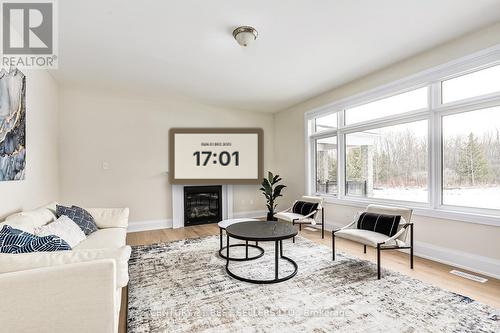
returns T17:01
